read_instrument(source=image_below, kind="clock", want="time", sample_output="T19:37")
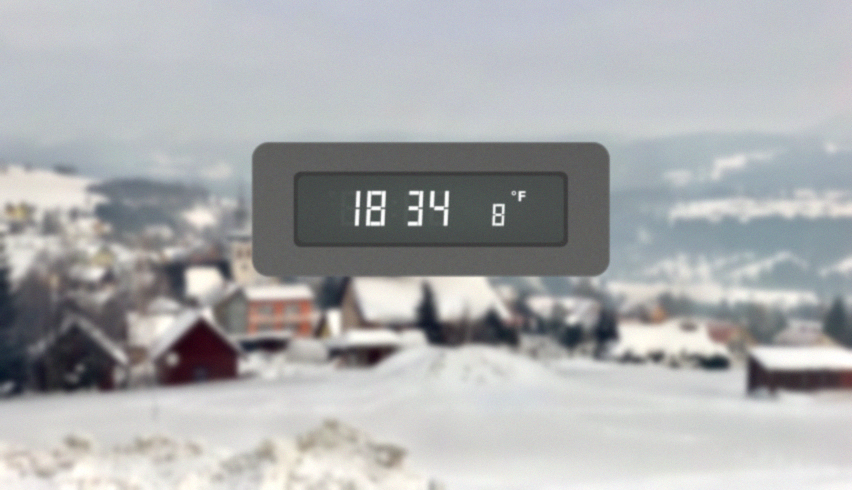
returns T18:34
